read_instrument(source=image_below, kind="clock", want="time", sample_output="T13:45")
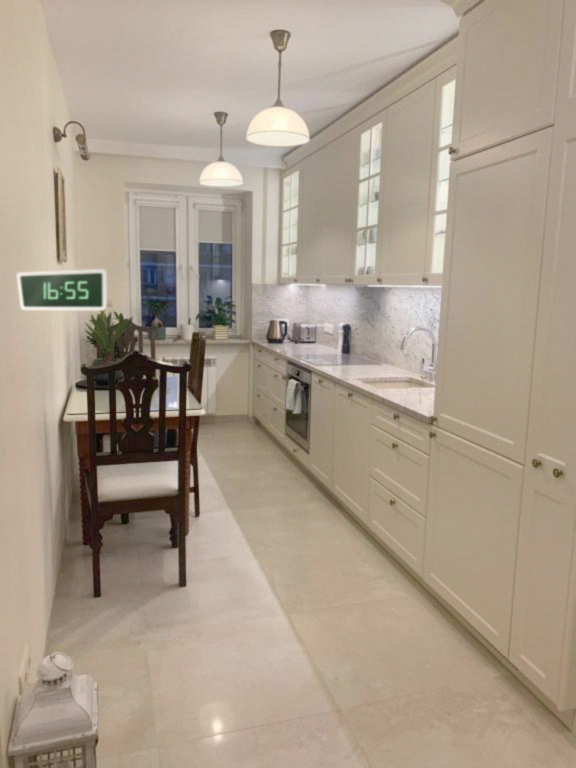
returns T16:55
